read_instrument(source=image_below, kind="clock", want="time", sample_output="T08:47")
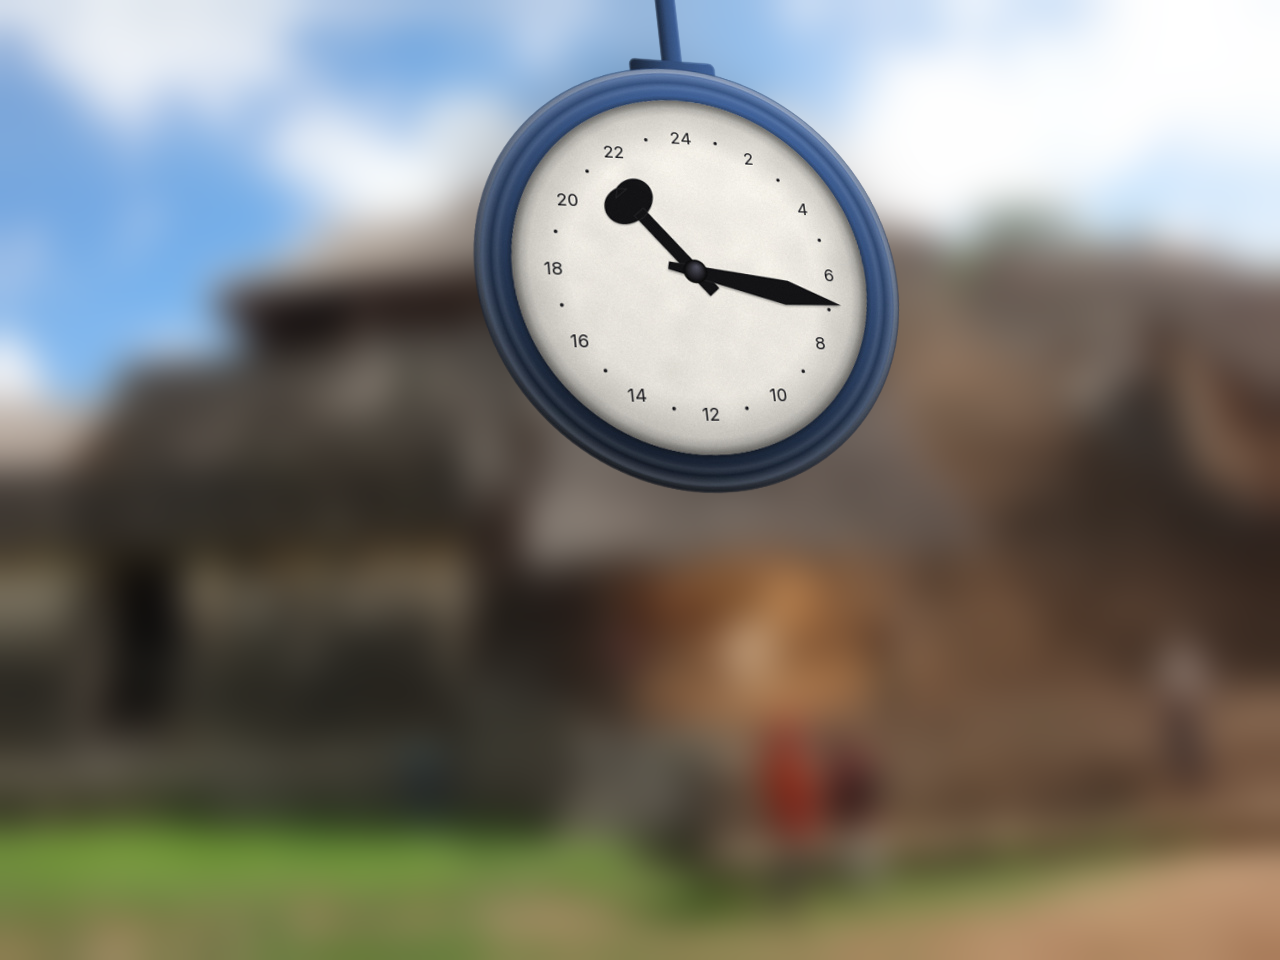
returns T21:17
